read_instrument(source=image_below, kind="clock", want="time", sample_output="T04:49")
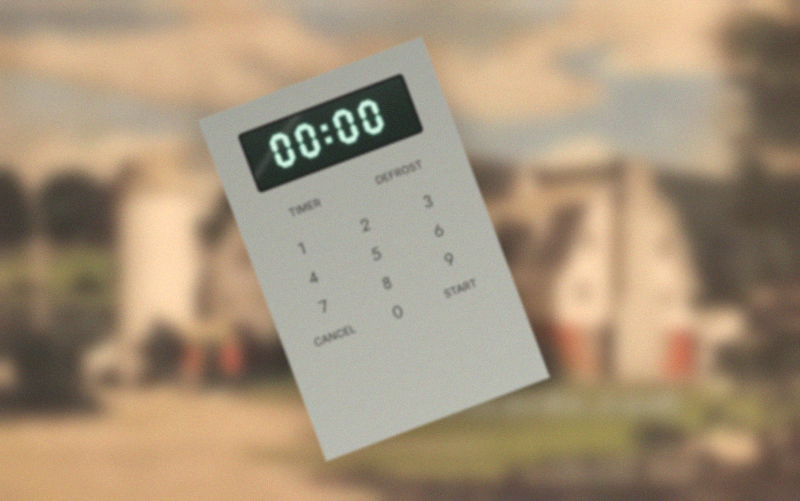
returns T00:00
